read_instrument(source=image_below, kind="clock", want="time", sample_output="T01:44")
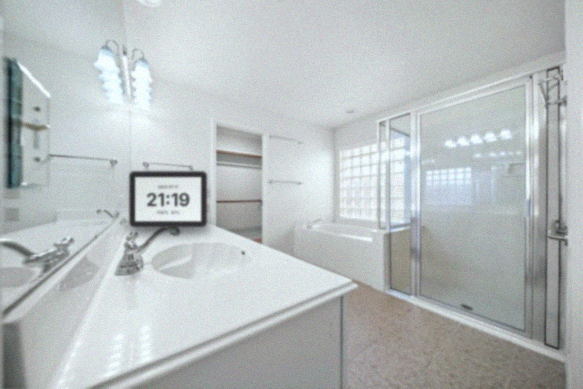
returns T21:19
